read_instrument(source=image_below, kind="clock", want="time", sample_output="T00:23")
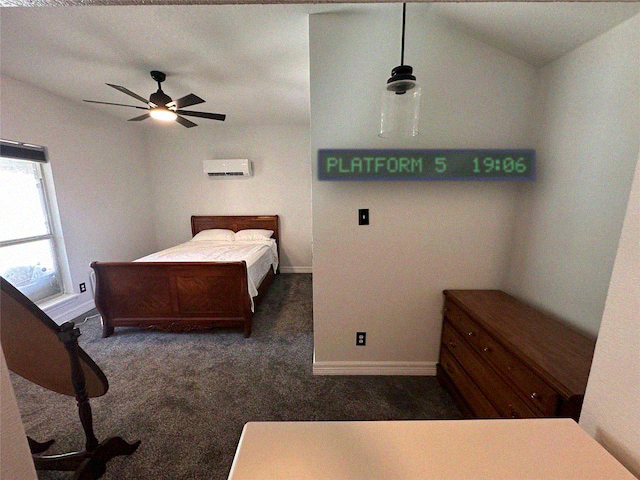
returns T19:06
